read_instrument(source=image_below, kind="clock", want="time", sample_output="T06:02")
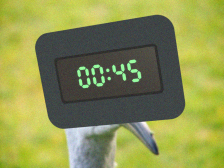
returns T00:45
